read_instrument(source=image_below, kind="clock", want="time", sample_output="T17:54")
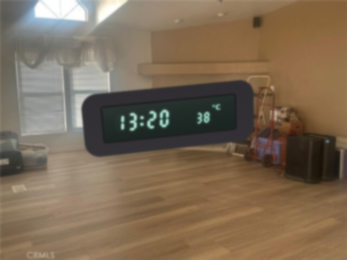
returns T13:20
